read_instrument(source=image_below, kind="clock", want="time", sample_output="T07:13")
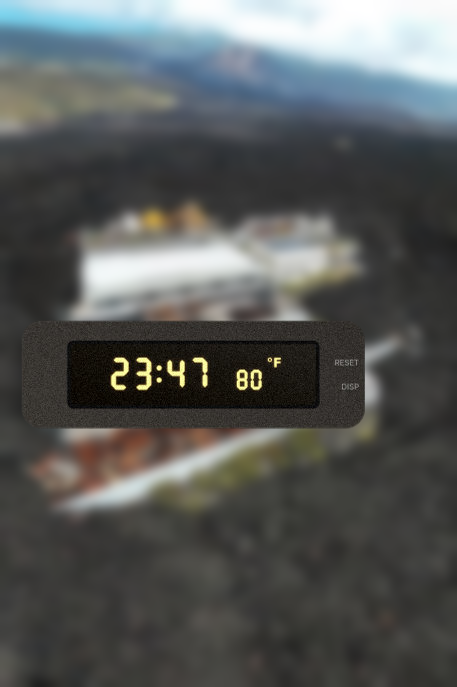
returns T23:47
